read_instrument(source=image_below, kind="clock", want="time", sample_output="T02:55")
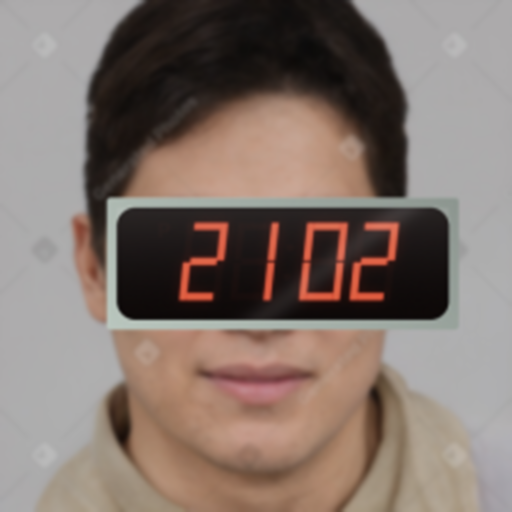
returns T21:02
